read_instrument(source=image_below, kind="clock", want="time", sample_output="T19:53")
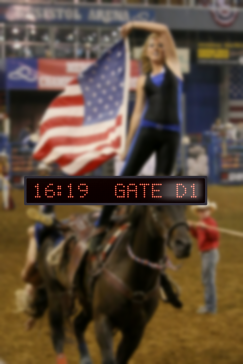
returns T16:19
